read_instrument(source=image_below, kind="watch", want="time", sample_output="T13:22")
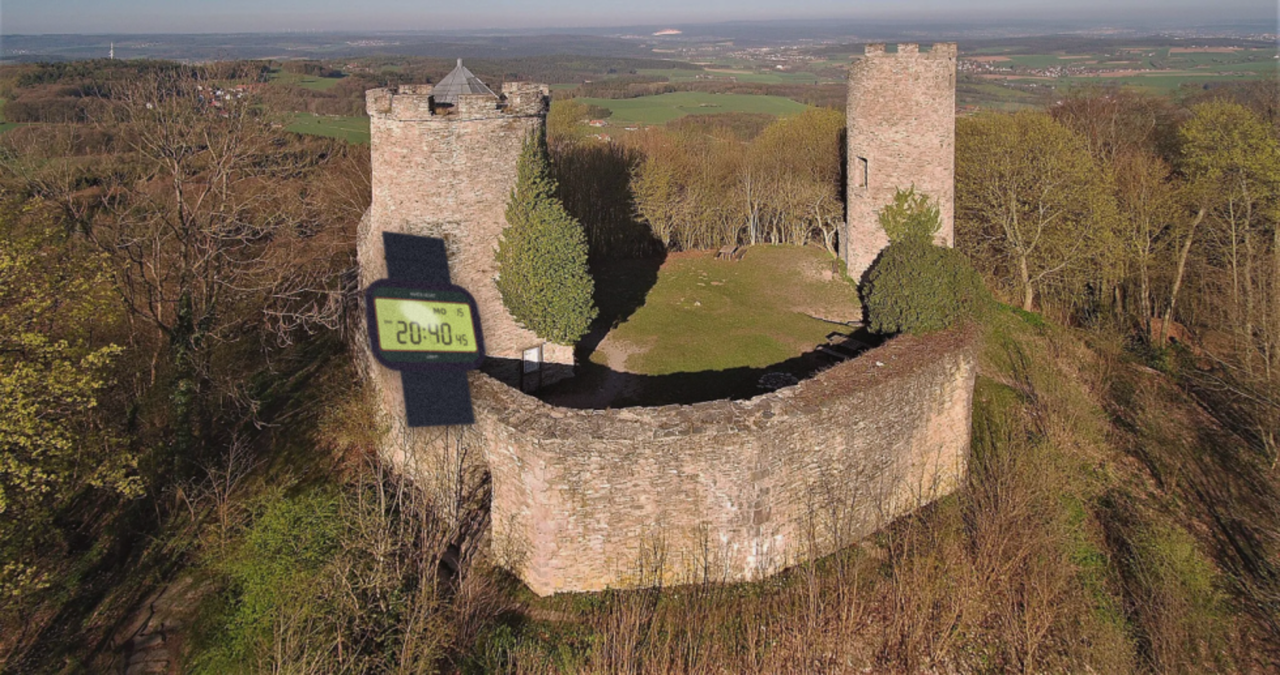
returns T20:40
